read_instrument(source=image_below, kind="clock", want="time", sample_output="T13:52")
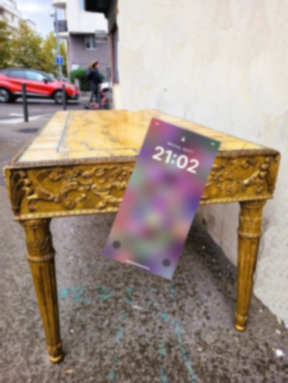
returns T21:02
